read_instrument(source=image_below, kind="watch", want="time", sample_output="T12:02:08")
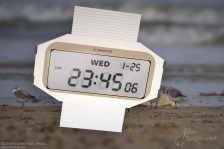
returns T23:45:06
